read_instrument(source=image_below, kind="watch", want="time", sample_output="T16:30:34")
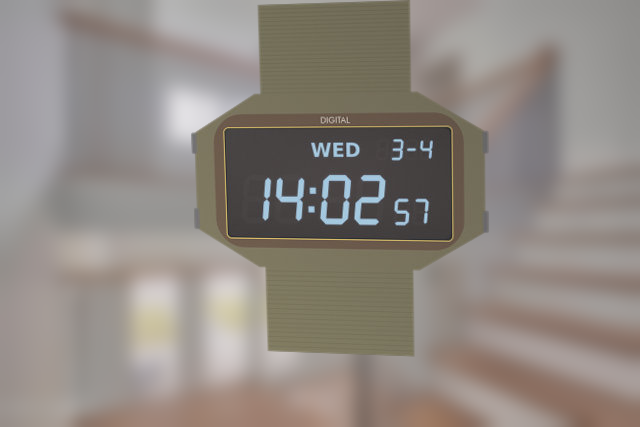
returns T14:02:57
